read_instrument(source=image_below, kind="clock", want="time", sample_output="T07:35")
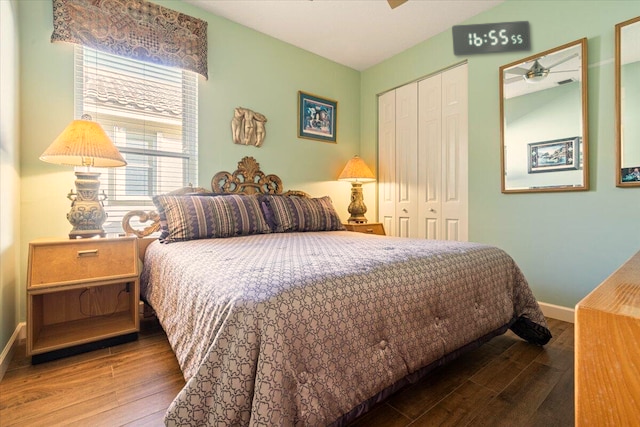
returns T16:55
